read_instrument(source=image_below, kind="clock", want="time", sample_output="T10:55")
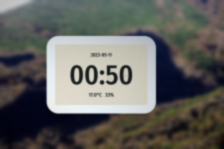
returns T00:50
